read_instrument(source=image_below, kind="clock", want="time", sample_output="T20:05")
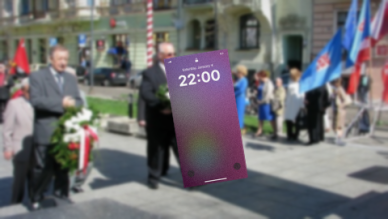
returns T22:00
